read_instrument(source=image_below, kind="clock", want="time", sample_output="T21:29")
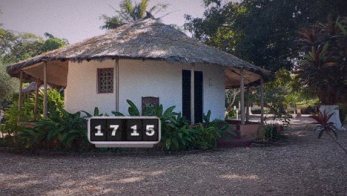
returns T17:15
